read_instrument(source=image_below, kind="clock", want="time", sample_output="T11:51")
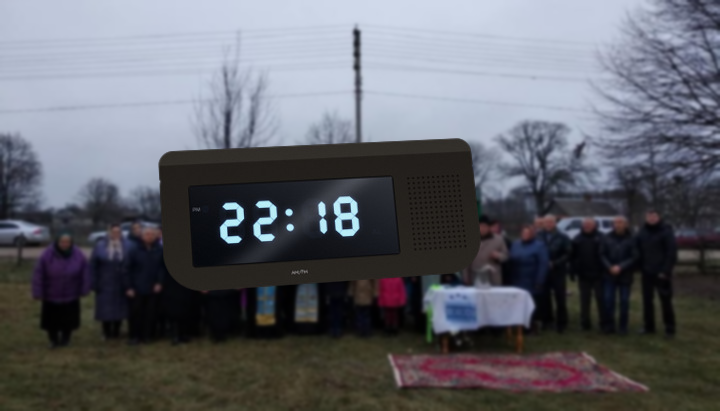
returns T22:18
